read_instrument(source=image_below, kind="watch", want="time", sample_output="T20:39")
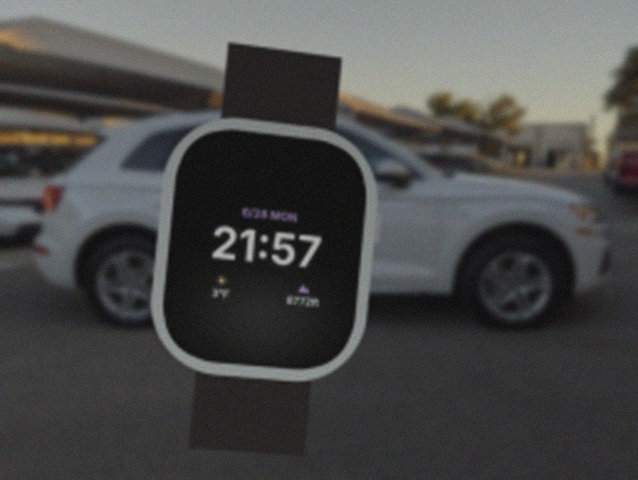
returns T21:57
